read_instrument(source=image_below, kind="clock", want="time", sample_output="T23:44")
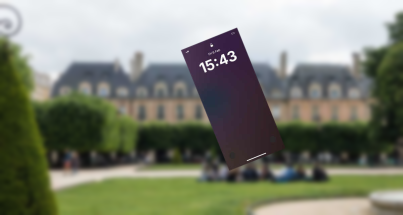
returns T15:43
